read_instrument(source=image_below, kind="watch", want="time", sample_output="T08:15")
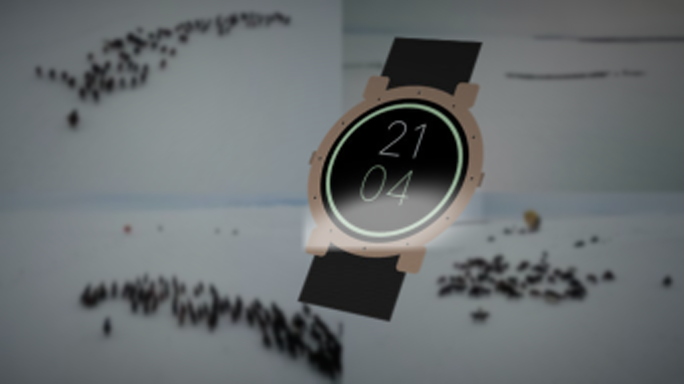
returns T21:04
